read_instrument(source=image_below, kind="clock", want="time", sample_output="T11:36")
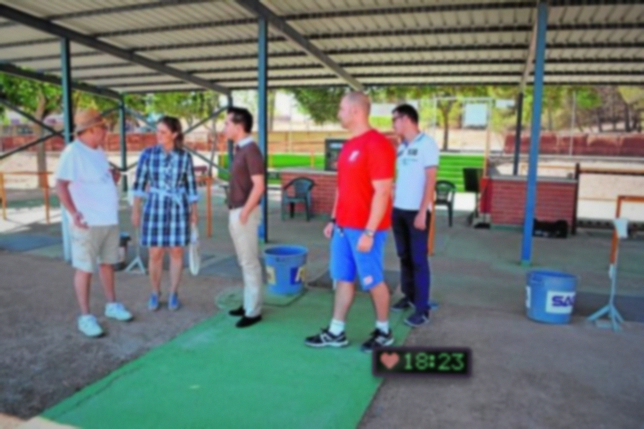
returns T18:23
